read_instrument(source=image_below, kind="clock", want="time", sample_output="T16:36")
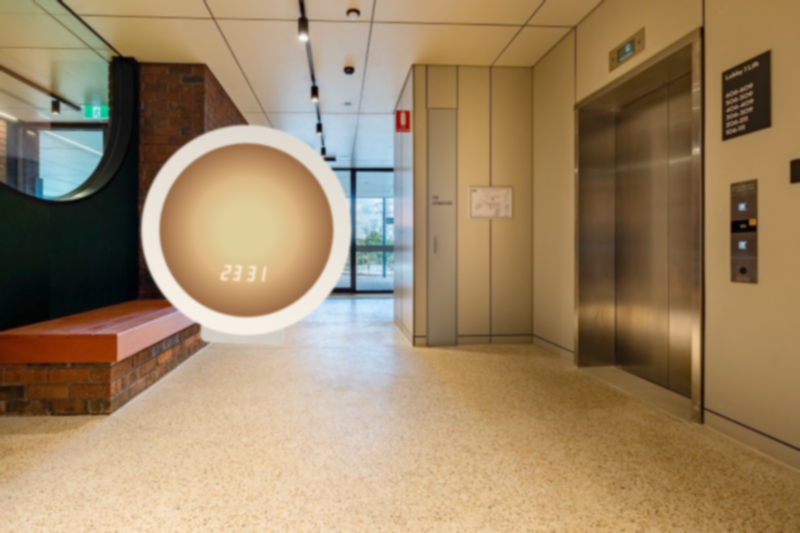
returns T23:31
